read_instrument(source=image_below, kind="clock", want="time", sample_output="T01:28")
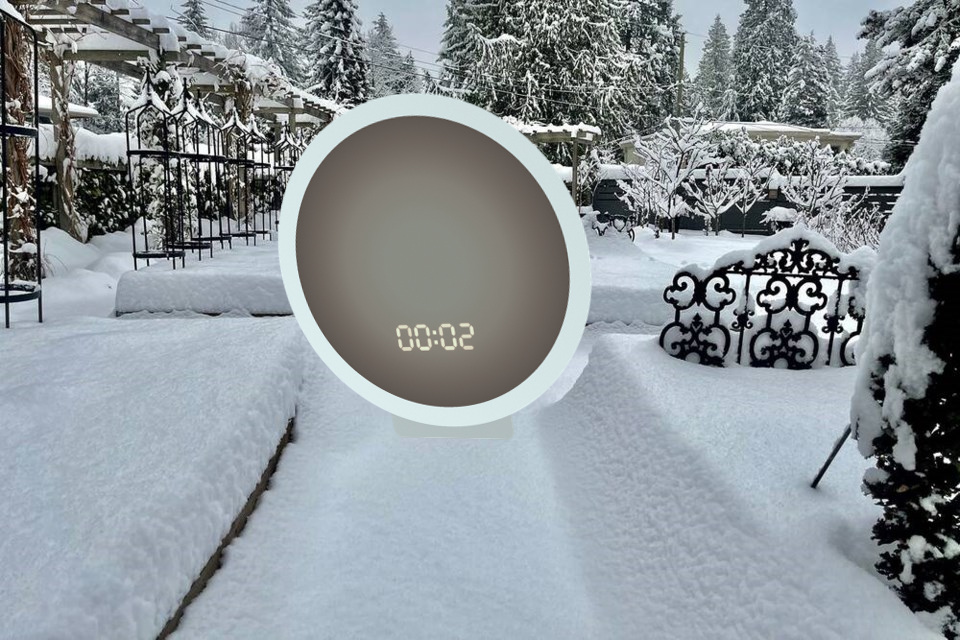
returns T00:02
